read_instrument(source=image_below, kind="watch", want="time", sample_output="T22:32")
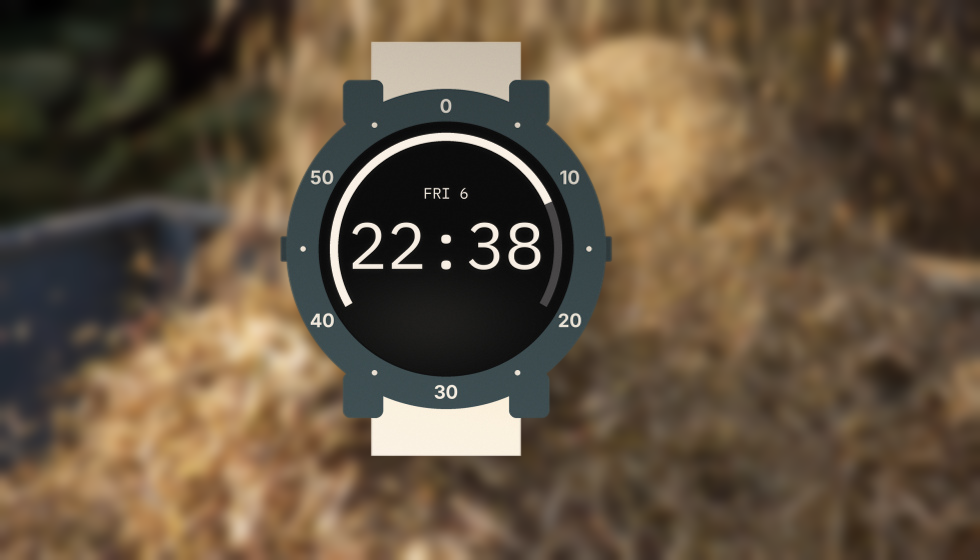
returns T22:38
